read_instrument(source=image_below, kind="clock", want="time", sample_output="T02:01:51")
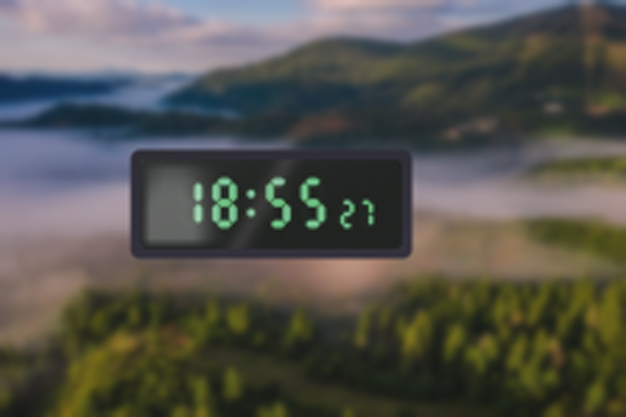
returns T18:55:27
